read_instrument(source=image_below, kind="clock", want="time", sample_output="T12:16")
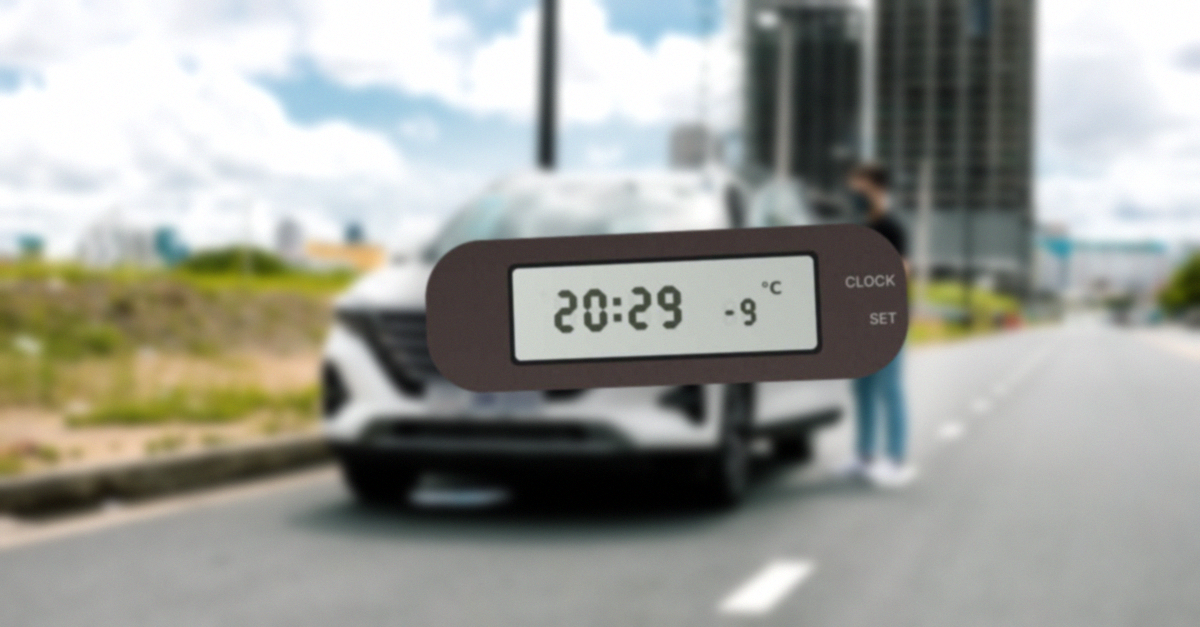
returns T20:29
